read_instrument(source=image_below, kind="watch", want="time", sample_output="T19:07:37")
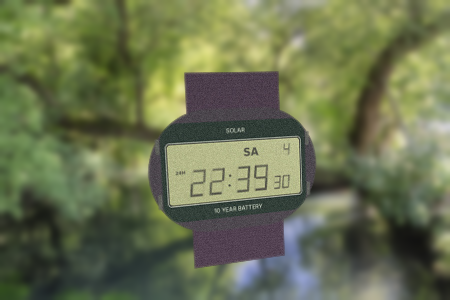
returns T22:39:30
